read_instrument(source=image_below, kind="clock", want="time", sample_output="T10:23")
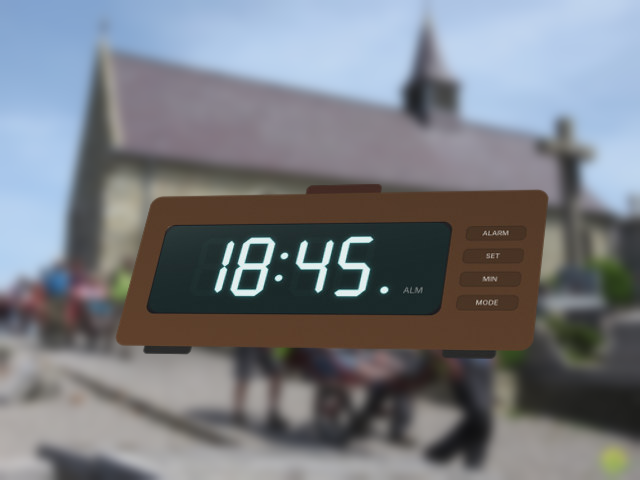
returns T18:45
